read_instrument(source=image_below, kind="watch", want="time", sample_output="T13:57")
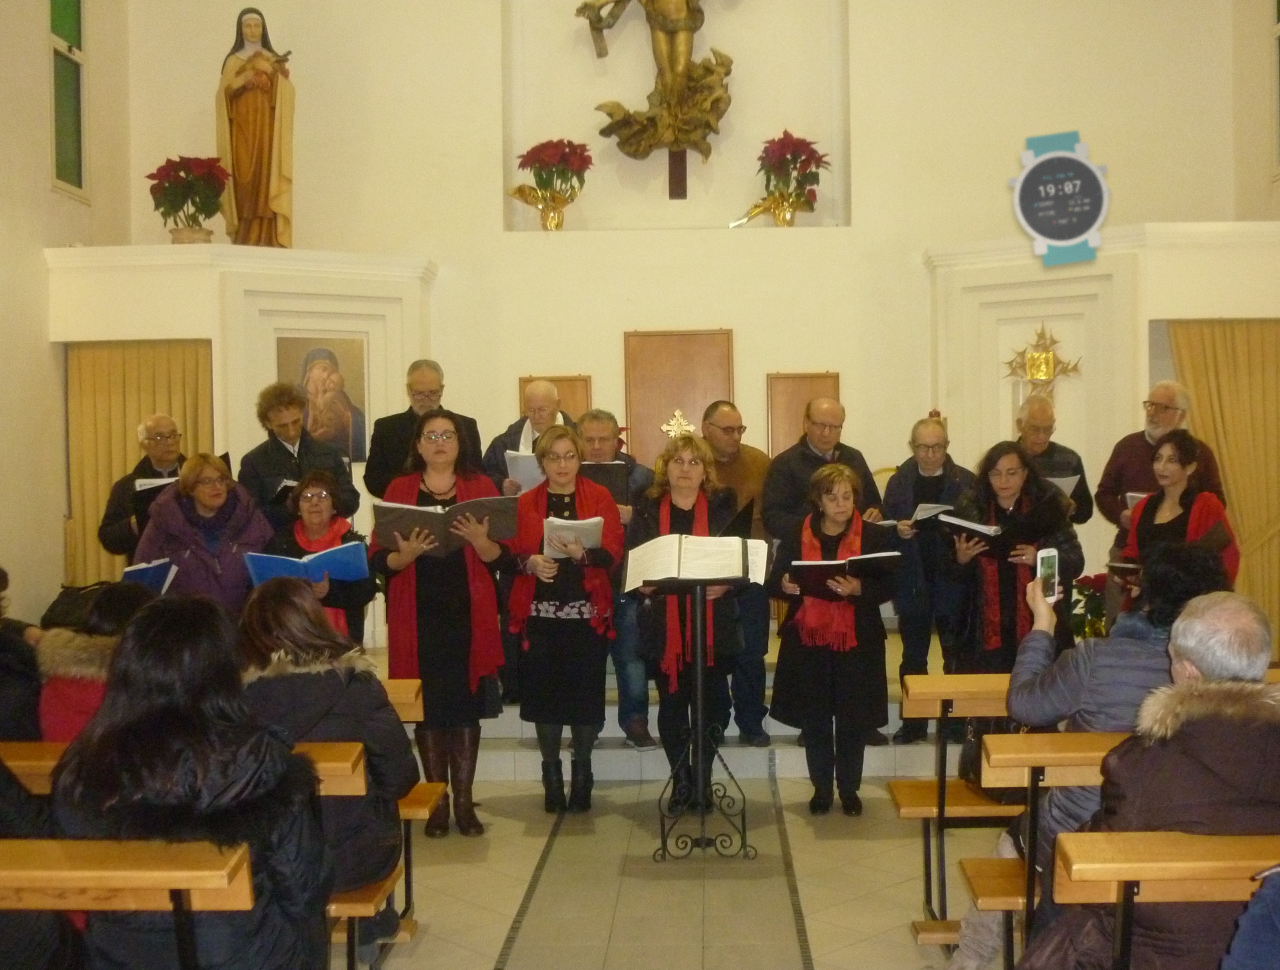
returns T19:07
